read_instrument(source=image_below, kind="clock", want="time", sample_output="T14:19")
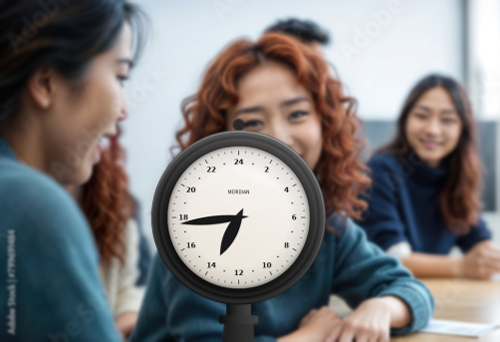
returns T13:44
